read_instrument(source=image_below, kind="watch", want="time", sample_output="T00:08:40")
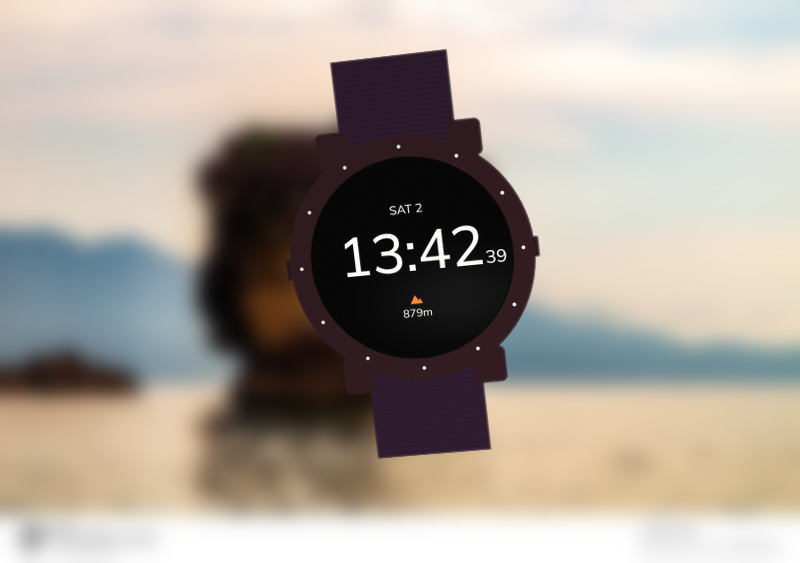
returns T13:42:39
